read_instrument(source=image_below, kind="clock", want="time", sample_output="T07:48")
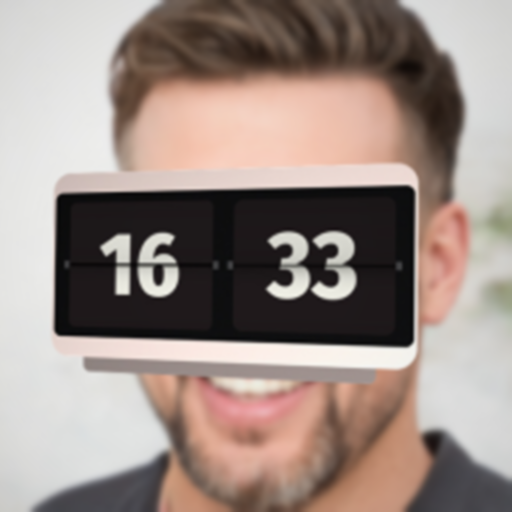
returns T16:33
